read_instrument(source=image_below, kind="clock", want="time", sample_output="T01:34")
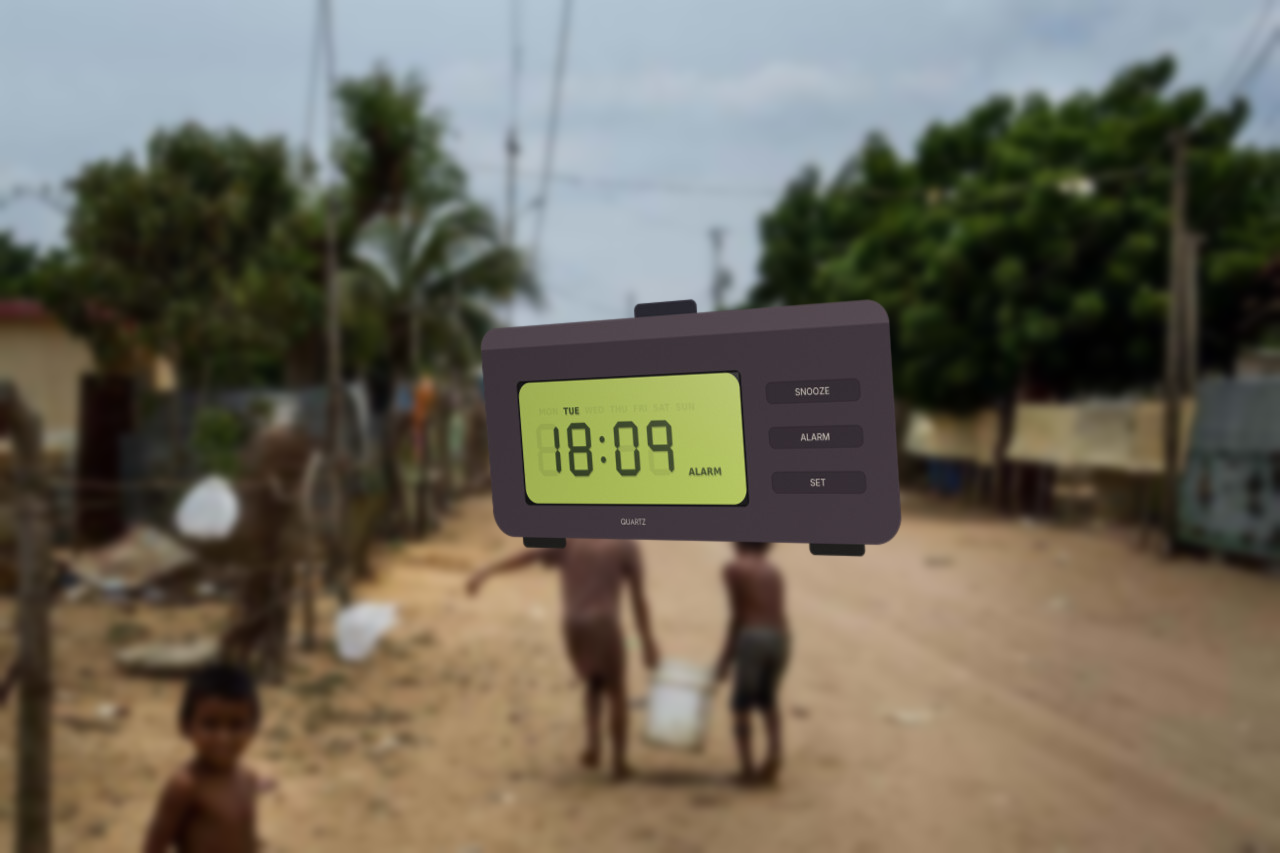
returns T18:09
